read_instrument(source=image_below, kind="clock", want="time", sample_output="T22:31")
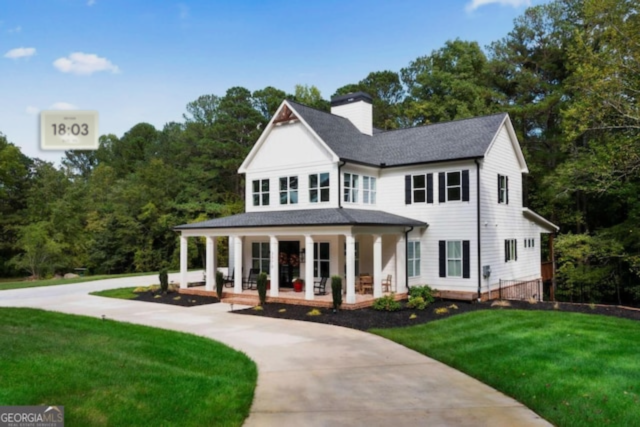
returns T18:03
